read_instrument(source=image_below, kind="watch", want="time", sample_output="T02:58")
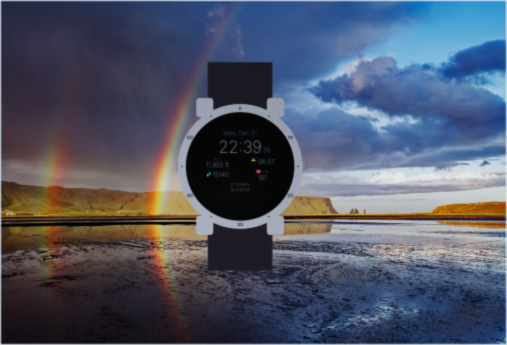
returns T22:39
